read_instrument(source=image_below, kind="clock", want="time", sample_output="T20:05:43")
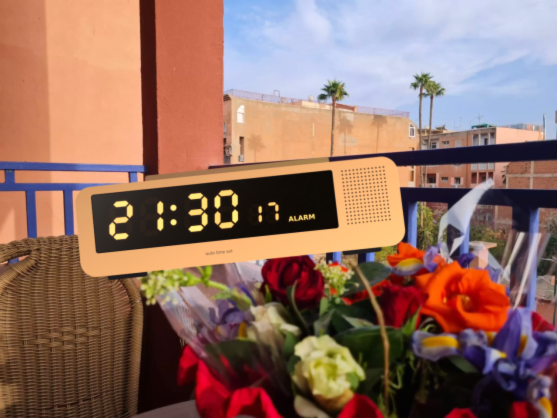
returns T21:30:17
